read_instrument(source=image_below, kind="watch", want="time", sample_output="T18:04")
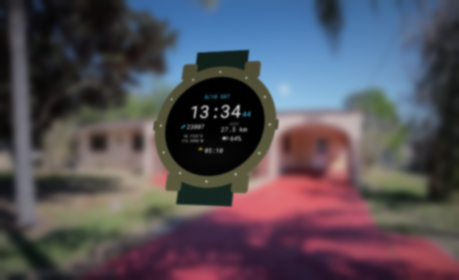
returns T13:34
